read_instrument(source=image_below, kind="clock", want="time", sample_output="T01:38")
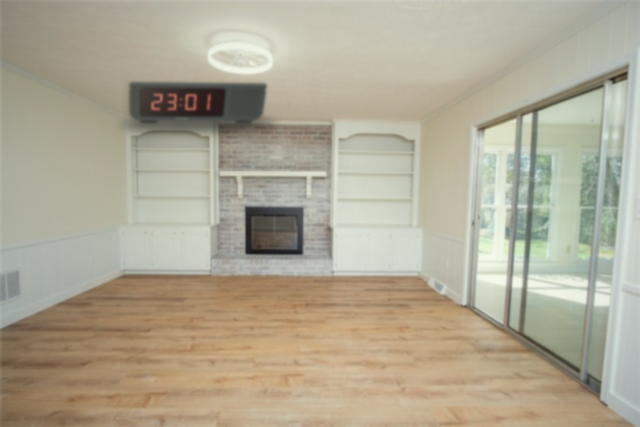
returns T23:01
